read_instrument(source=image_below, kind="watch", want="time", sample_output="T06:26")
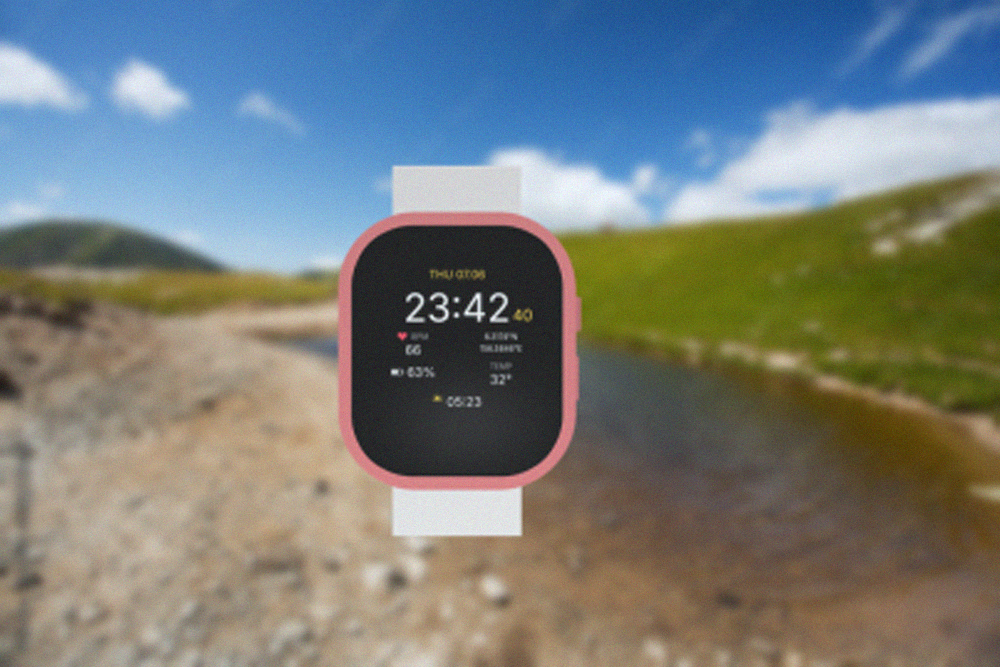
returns T23:42
